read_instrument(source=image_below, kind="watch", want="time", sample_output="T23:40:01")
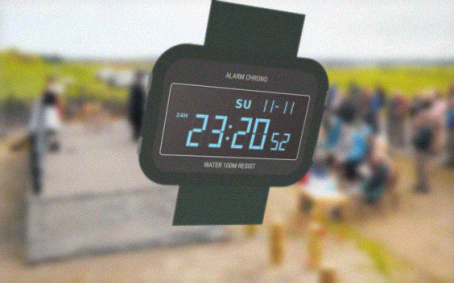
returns T23:20:52
